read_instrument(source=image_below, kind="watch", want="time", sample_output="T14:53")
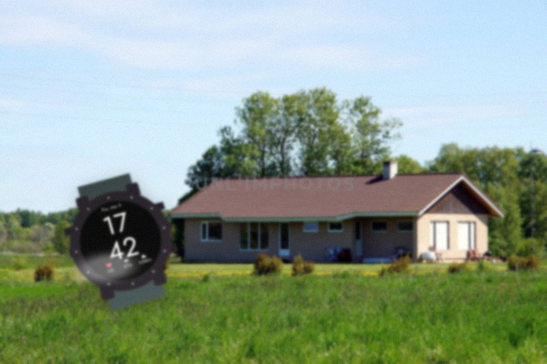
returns T17:42
